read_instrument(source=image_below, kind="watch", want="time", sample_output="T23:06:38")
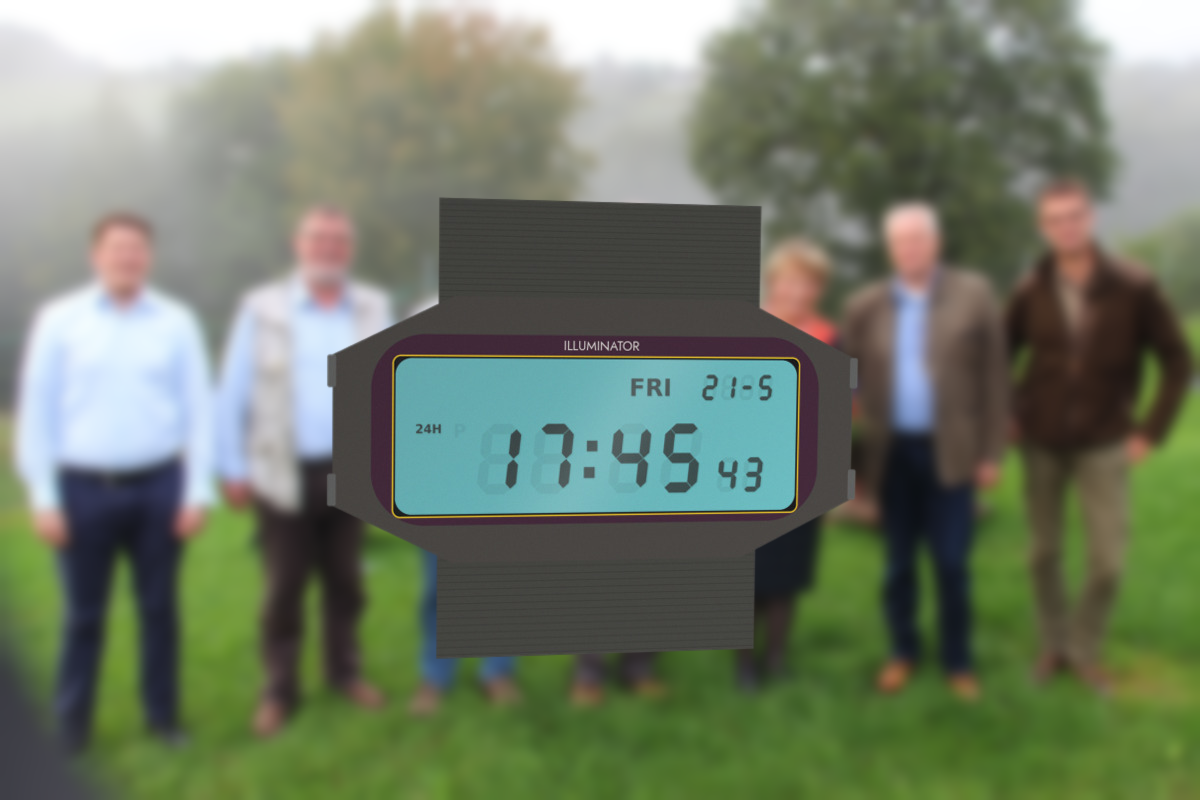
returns T17:45:43
